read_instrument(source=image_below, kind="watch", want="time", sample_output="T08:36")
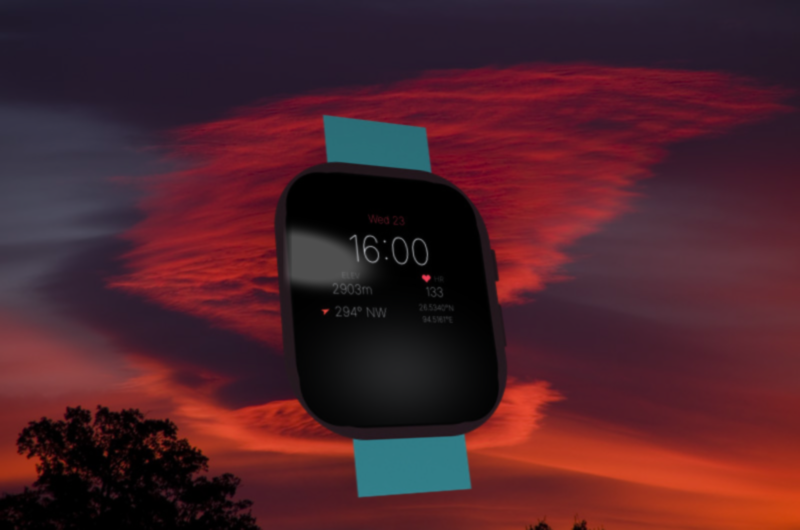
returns T16:00
